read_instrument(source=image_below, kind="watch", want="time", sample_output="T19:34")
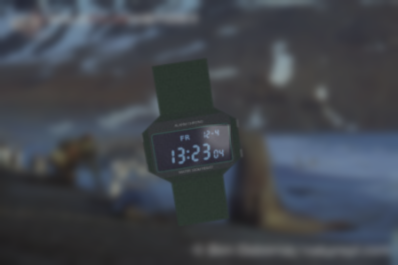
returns T13:23
